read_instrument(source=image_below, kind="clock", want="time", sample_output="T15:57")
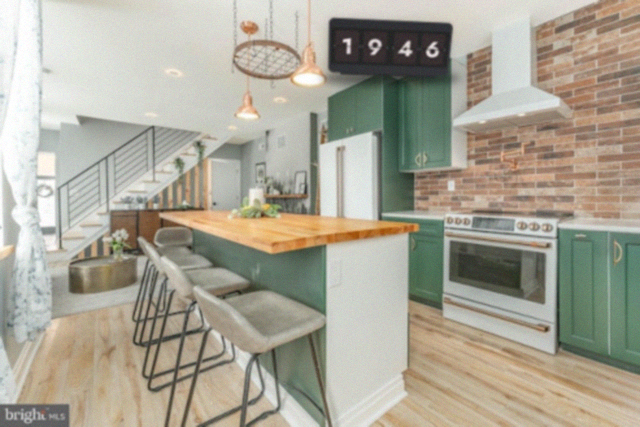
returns T19:46
